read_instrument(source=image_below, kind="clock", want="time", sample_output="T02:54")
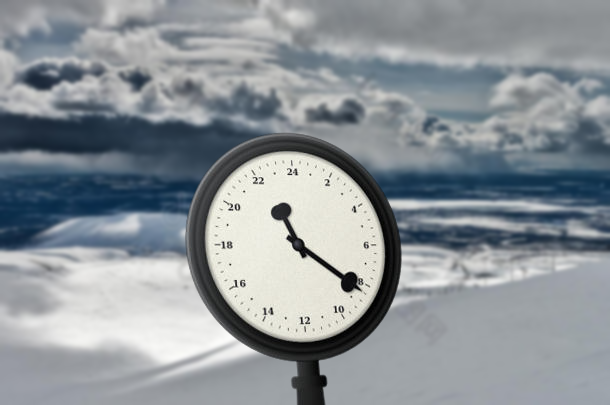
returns T22:21
